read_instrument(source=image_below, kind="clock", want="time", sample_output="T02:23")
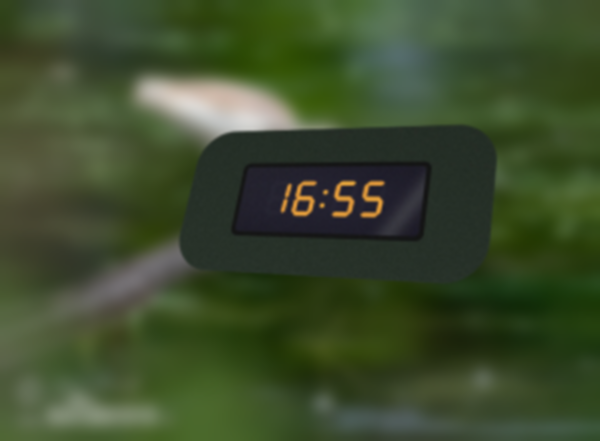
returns T16:55
